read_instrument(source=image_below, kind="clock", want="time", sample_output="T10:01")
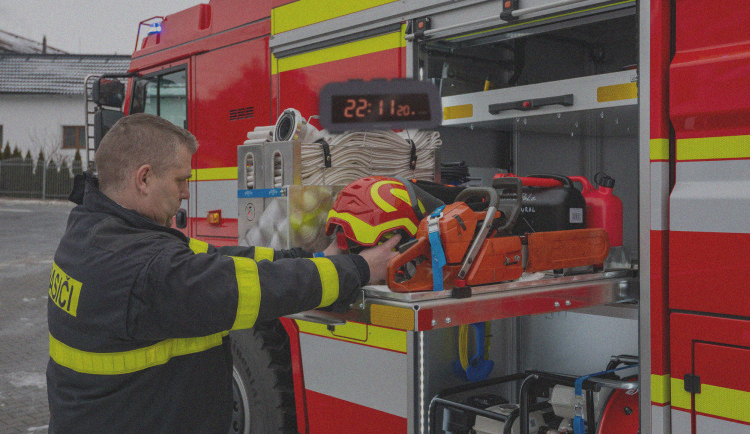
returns T22:11
